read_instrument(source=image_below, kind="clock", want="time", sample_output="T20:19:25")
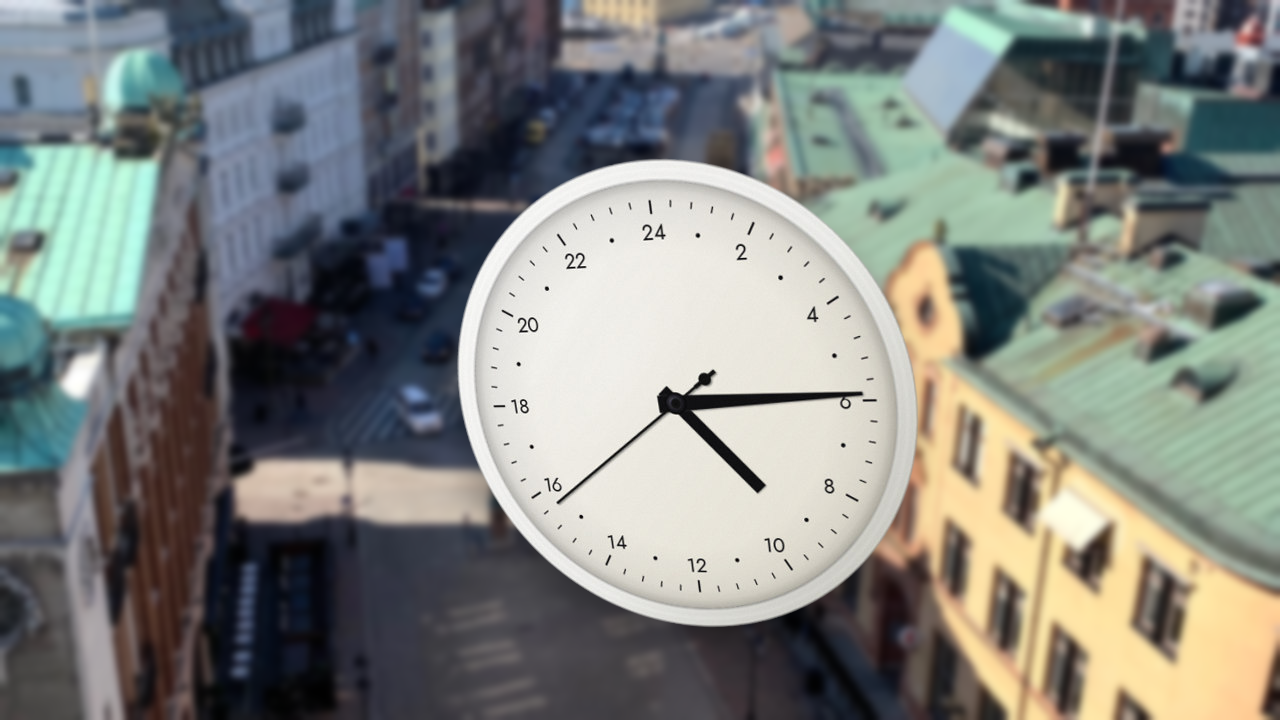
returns T09:14:39
